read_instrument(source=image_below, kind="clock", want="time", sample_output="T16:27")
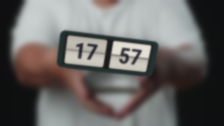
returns T17:57
